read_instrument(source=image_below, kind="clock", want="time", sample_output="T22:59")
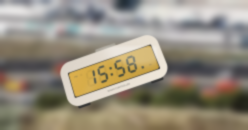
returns T15:58
